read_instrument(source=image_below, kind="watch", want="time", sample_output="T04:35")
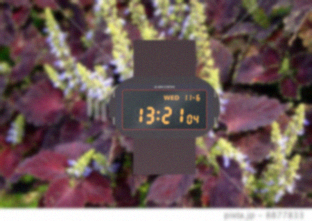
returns T13:21
